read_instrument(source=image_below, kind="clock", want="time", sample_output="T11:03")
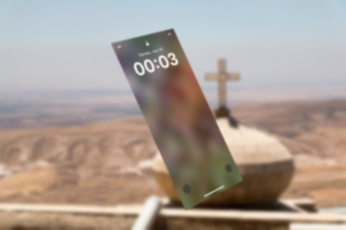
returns T00:03
